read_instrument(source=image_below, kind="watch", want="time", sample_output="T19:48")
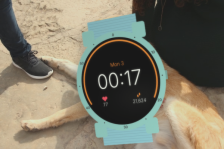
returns T00:17
